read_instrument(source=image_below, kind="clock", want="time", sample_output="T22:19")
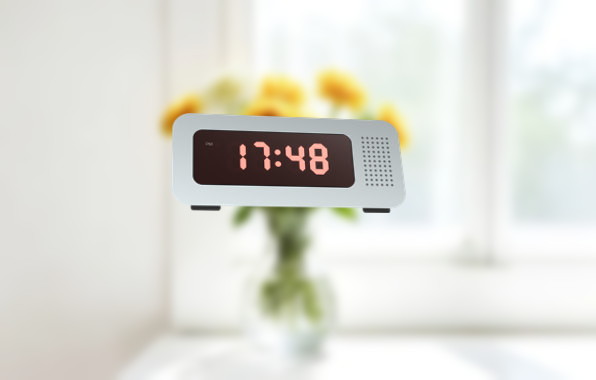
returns T17:48
